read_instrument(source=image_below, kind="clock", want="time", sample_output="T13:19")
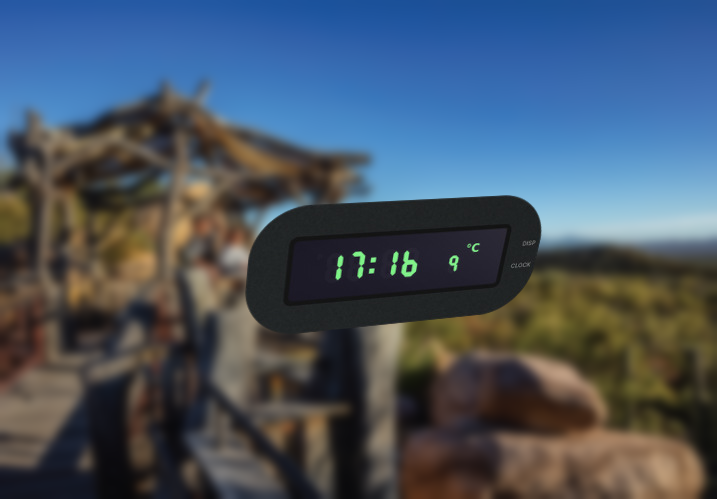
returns T17:16
